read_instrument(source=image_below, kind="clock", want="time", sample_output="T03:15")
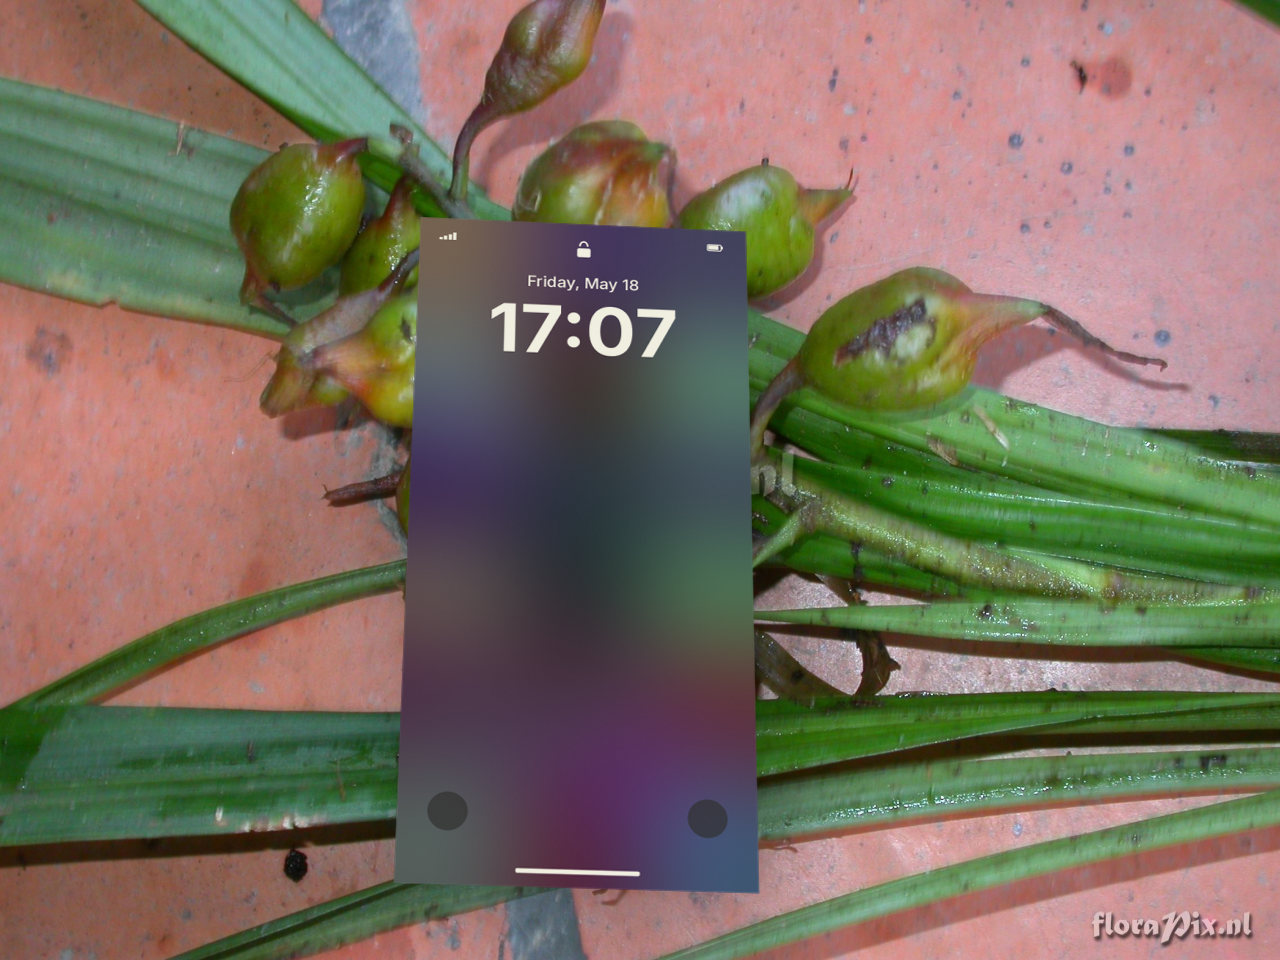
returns T17:07
